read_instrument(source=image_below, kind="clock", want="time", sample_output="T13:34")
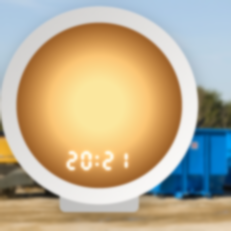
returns T20:21
